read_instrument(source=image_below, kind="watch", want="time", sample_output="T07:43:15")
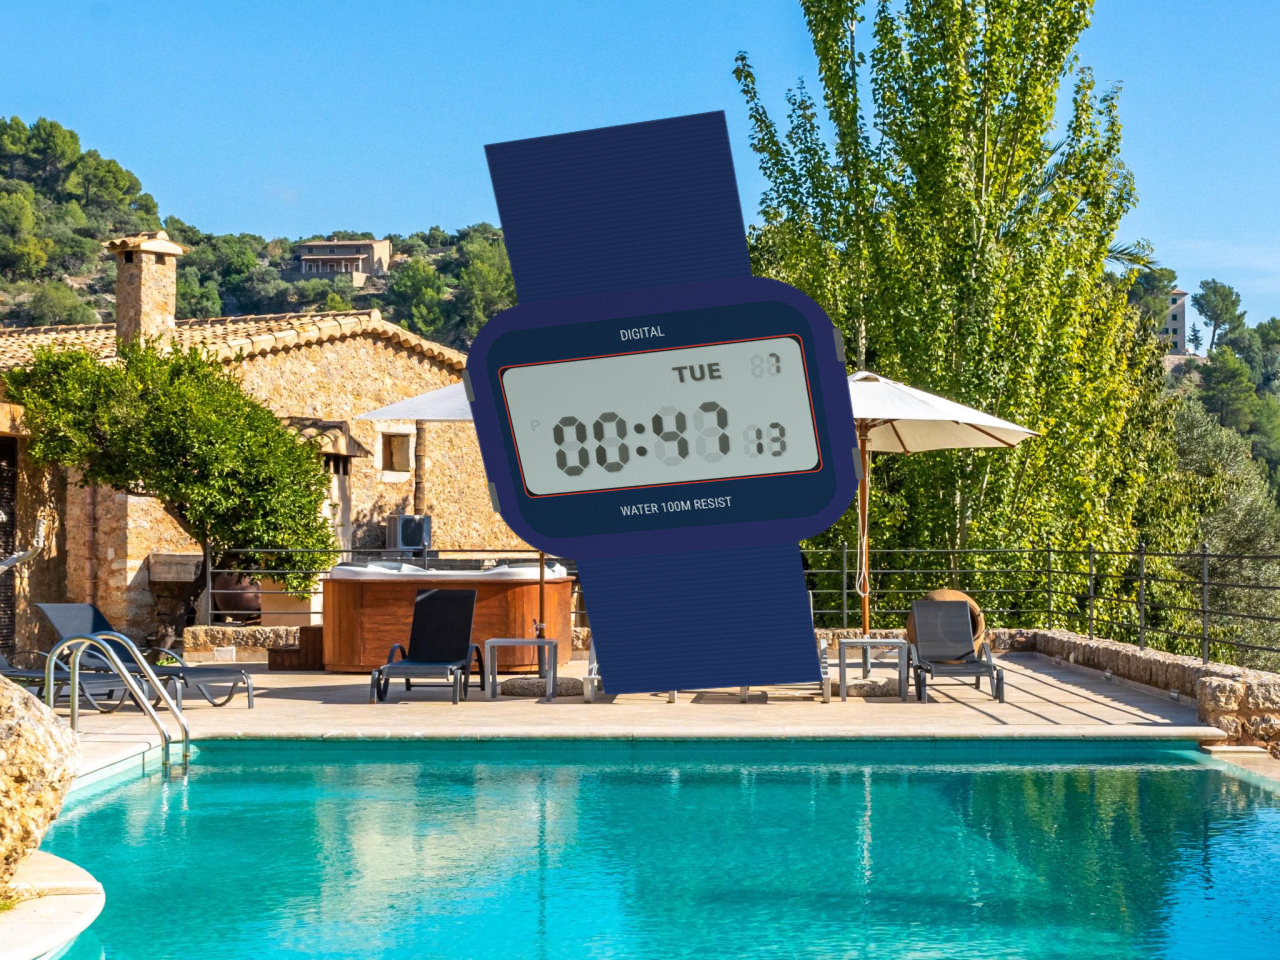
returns T00:47:13
